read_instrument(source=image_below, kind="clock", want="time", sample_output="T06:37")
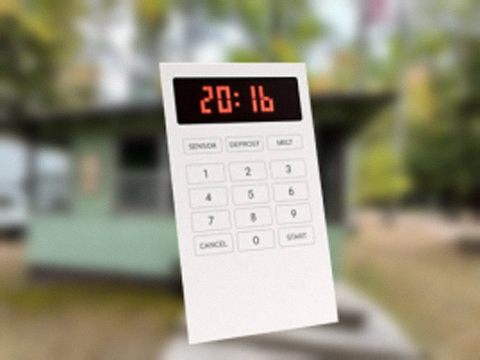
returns T20:16
